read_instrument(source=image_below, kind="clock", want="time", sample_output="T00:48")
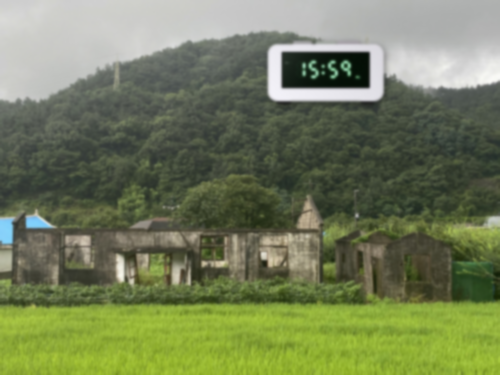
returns T15:59
